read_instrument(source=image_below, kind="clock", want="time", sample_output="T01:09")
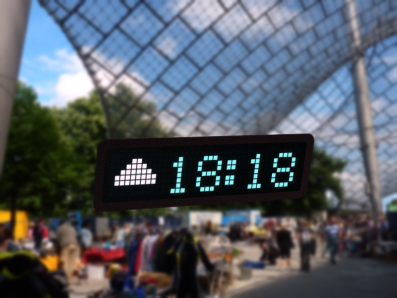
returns T18:18
